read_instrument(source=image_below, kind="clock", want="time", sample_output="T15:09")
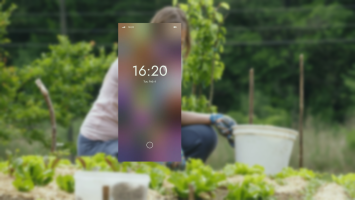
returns T16:20
